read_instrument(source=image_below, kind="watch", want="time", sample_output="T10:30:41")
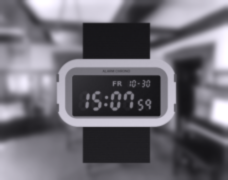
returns T15:07:59
